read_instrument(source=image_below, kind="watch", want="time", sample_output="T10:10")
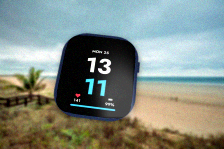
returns T13:11
